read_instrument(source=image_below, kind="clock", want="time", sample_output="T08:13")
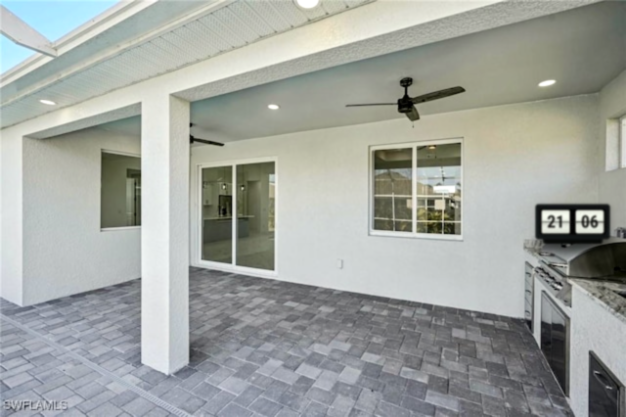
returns T21:06
